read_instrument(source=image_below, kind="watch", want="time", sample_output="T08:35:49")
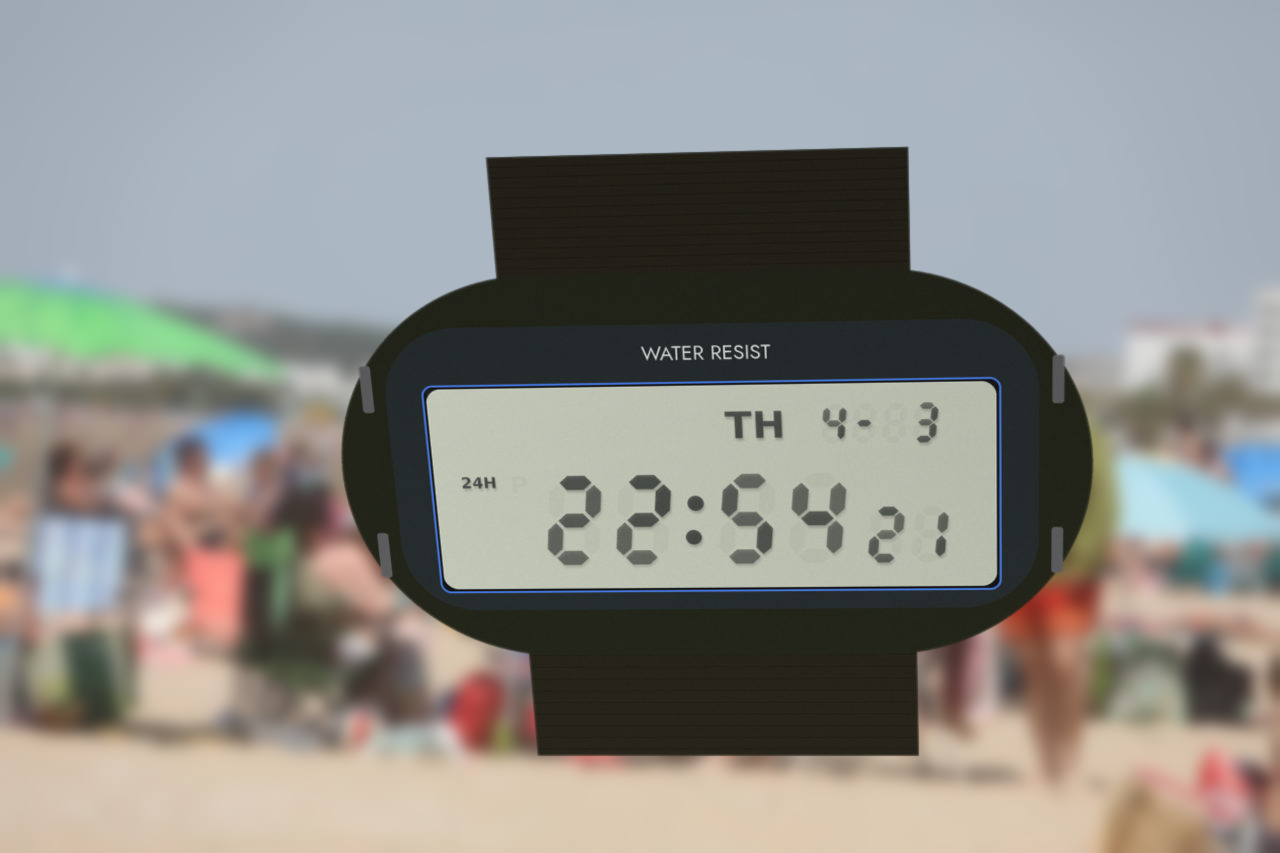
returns T22:54:21
